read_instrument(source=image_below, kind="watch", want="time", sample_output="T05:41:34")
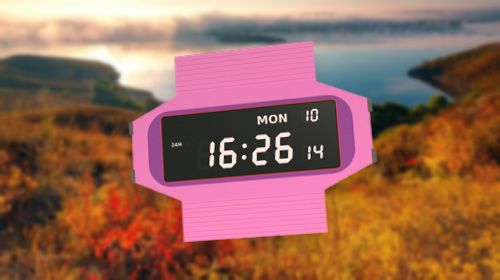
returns T16:26:14
